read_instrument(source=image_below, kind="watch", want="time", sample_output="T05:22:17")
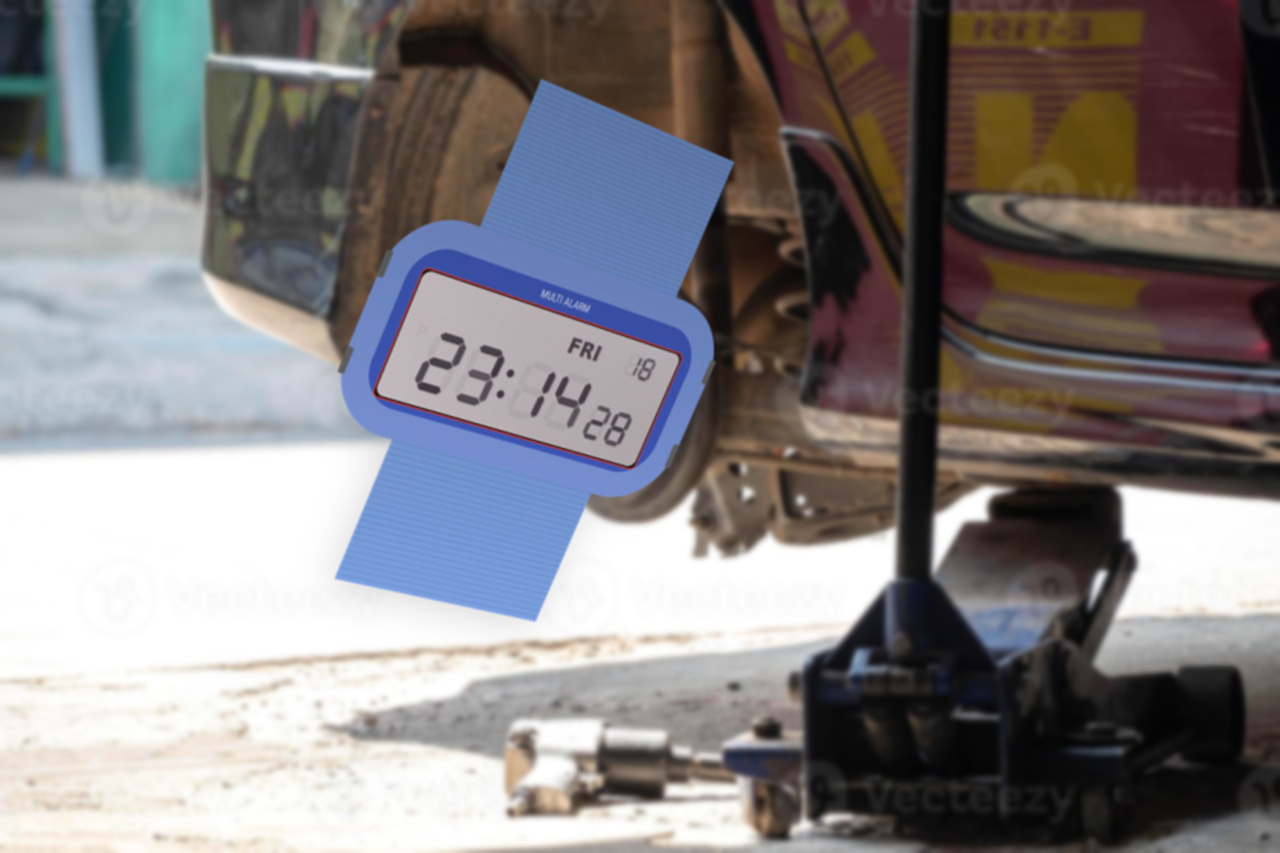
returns T23:14:28
